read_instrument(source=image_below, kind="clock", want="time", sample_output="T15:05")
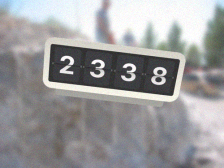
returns T23:38
